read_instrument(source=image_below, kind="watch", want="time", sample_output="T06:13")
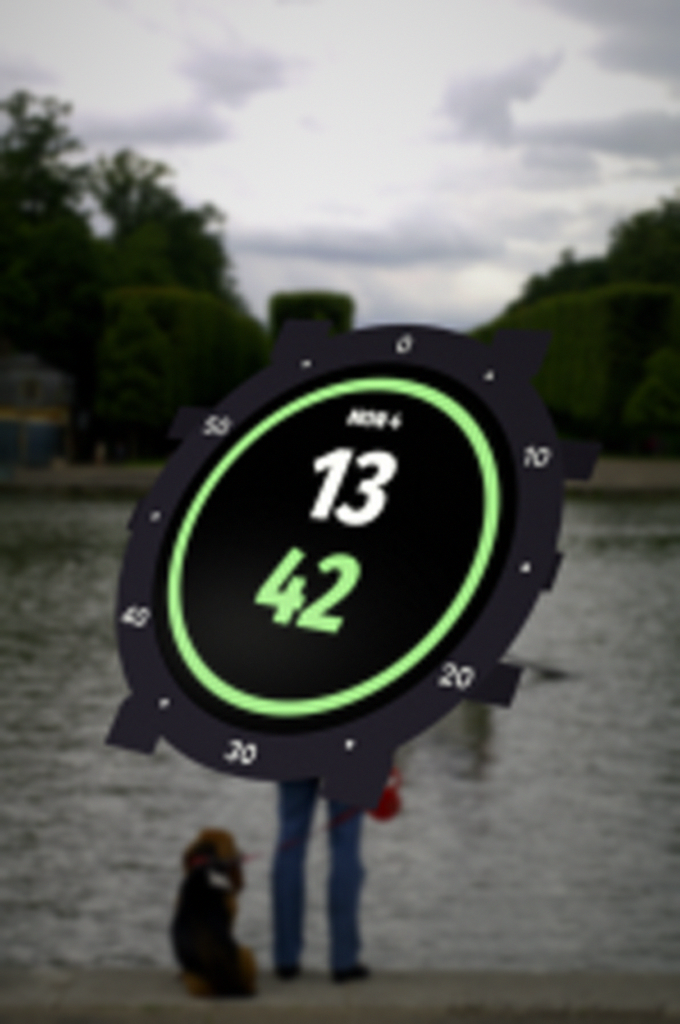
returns T13:42
